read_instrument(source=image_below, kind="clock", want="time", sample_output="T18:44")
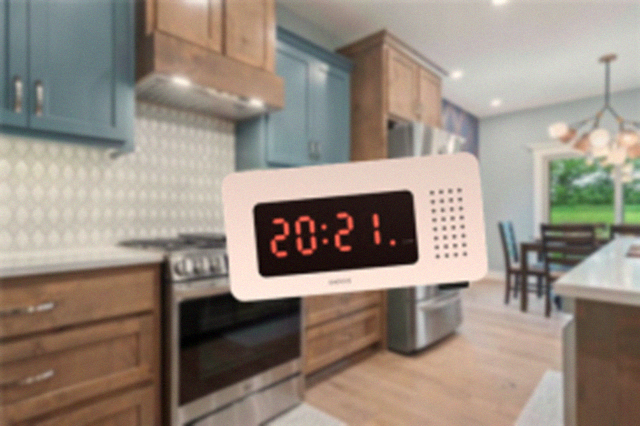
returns T20:21
